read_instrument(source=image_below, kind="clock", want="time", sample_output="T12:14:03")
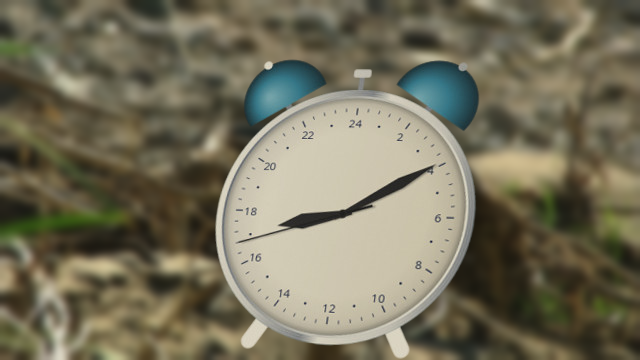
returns T17:09:42
